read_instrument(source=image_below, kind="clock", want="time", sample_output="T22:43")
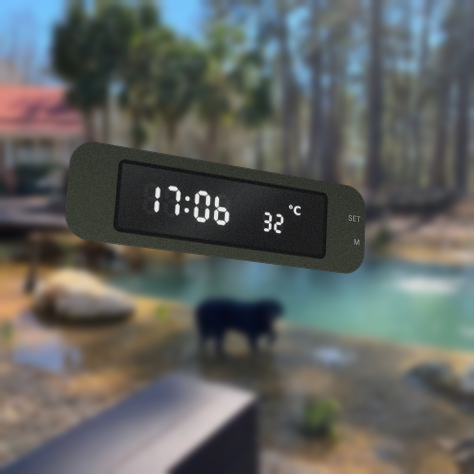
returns T17:06
